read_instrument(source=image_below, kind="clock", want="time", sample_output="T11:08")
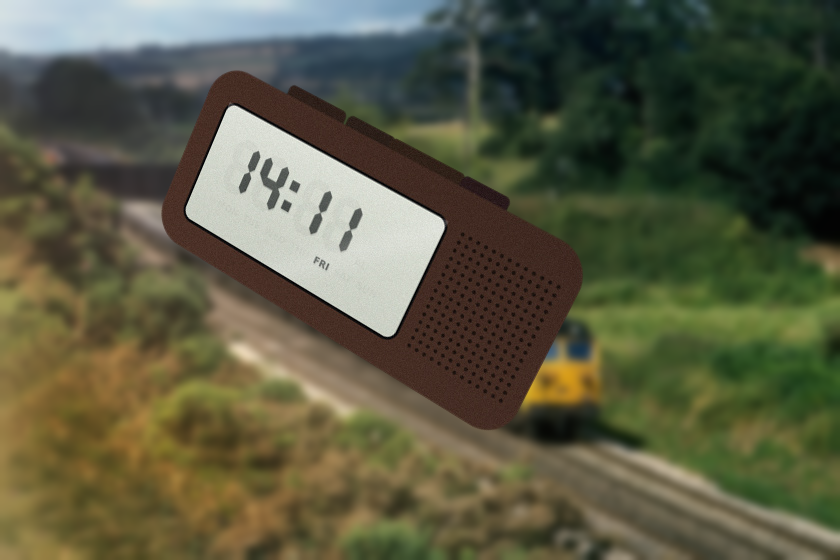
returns T14:11
